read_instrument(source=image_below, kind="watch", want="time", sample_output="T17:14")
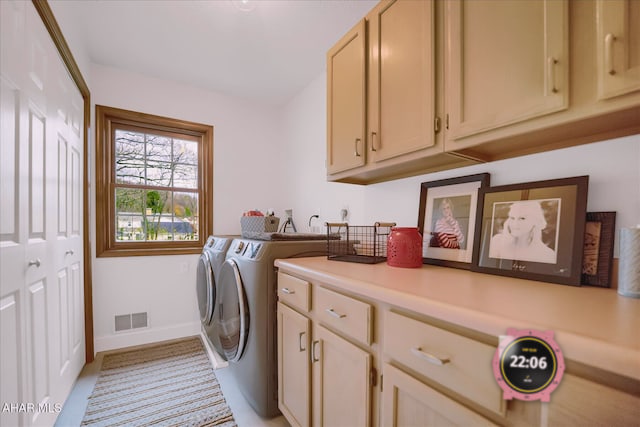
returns T22:06
